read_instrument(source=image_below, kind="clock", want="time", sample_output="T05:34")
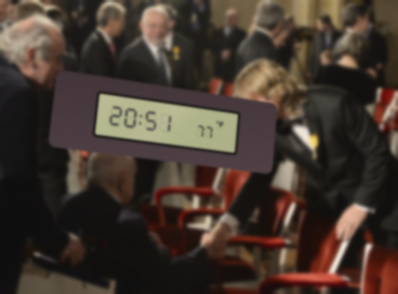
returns T20:51
